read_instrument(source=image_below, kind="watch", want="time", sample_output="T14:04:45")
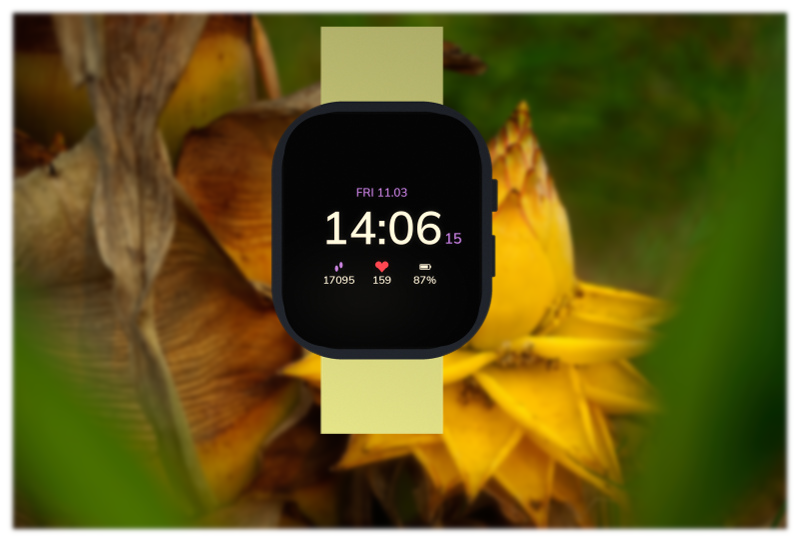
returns T14:06:15
